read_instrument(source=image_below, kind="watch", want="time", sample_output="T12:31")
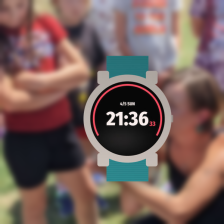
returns T21:36
